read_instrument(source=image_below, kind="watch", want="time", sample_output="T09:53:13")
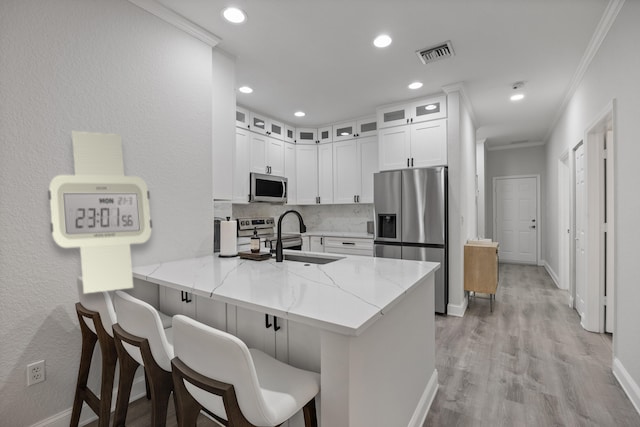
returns T23:01:56
